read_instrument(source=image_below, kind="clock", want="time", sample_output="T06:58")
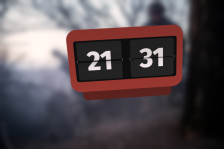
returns T21:31
